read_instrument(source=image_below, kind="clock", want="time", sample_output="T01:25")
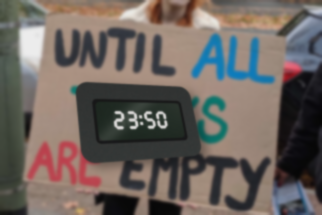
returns T23:50
